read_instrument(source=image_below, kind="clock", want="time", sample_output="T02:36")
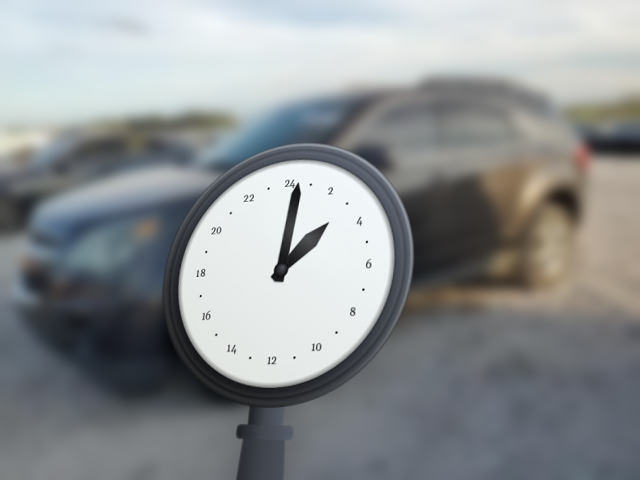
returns T03:01
